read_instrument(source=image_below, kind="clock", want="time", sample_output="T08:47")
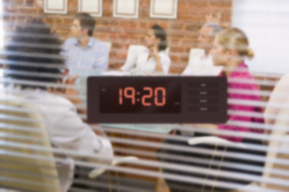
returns T19:20
